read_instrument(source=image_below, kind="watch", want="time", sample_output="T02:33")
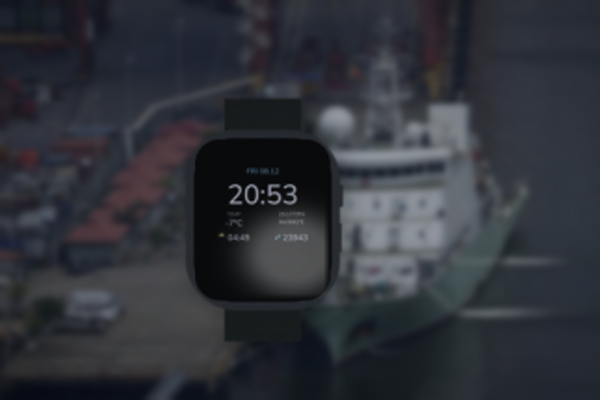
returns T20:53
